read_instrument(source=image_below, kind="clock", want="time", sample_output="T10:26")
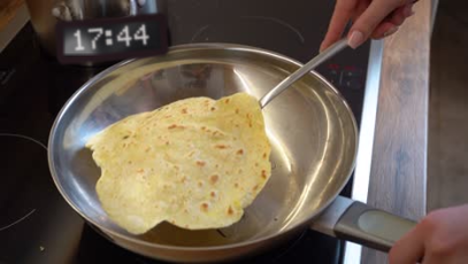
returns T17:44
